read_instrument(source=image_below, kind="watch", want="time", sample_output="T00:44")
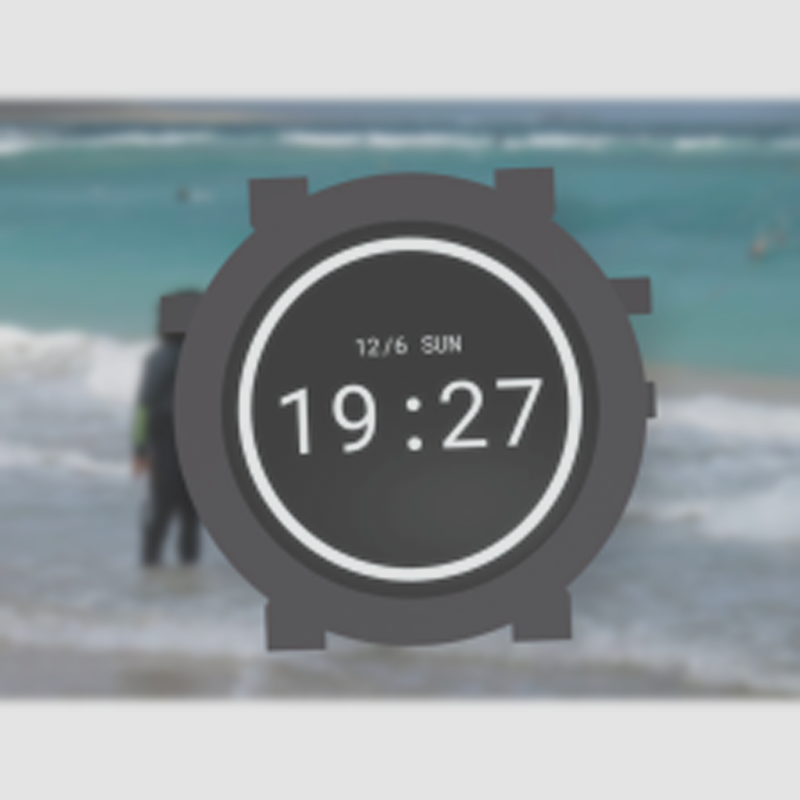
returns T19:27
